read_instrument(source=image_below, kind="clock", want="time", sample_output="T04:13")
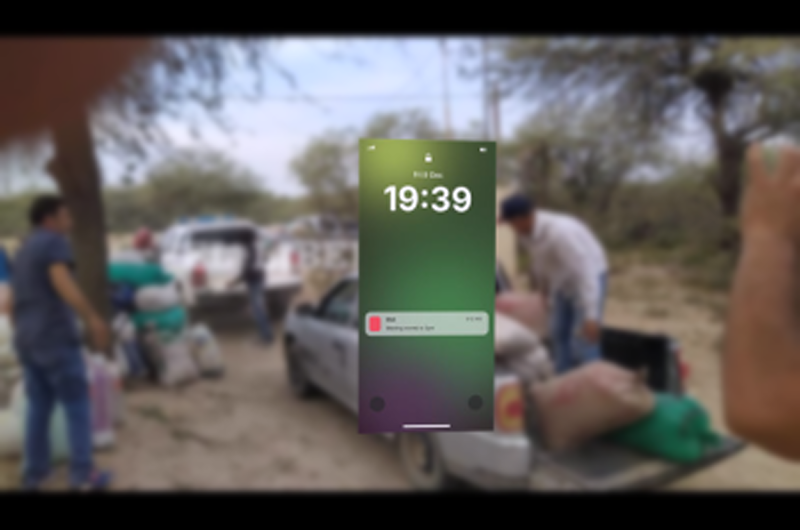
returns T19:39
